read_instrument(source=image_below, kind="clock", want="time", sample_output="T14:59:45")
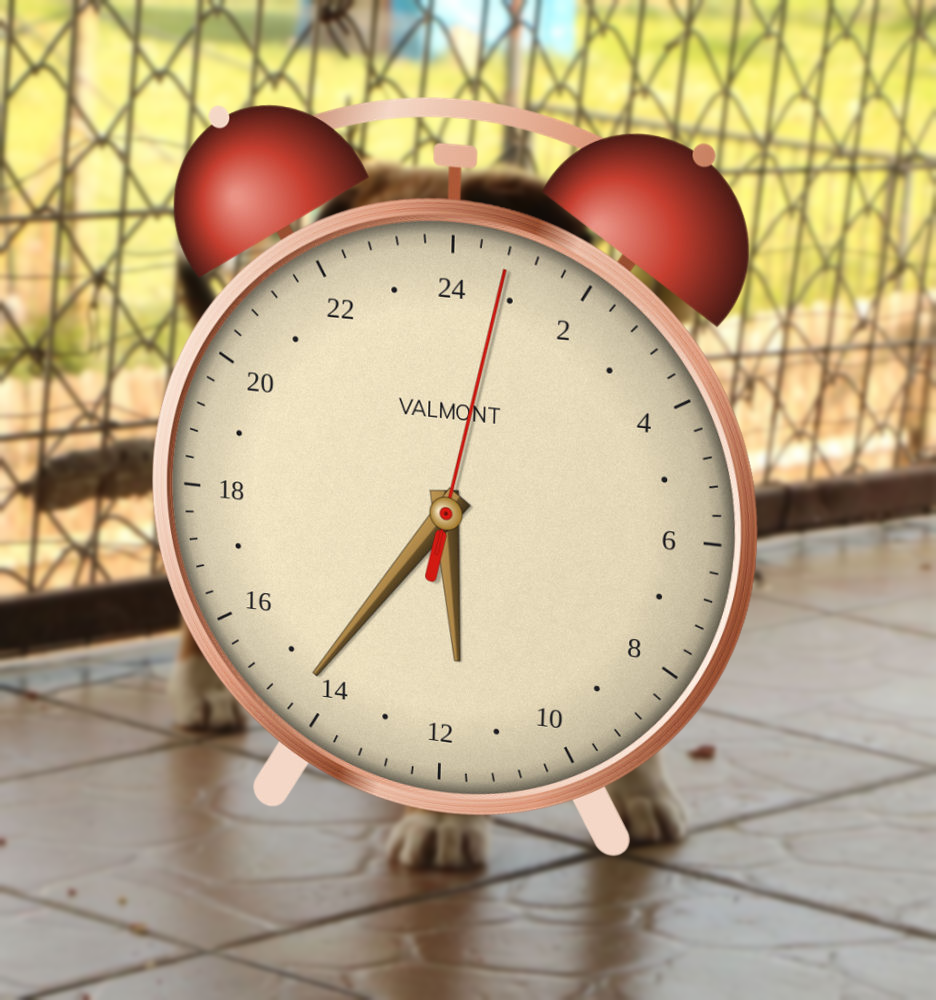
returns T11:36:02
